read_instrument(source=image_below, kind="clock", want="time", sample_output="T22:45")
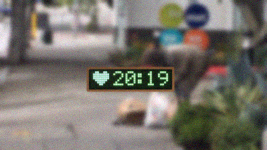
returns T20:19
